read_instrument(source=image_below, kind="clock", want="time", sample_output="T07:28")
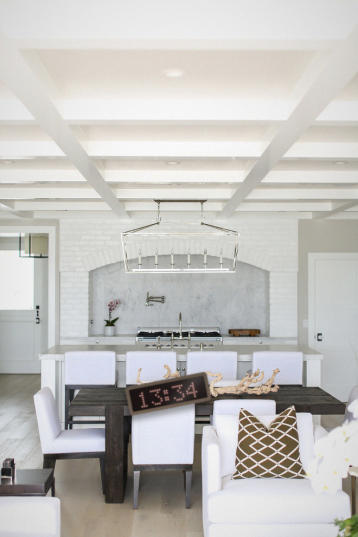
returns T13:34
